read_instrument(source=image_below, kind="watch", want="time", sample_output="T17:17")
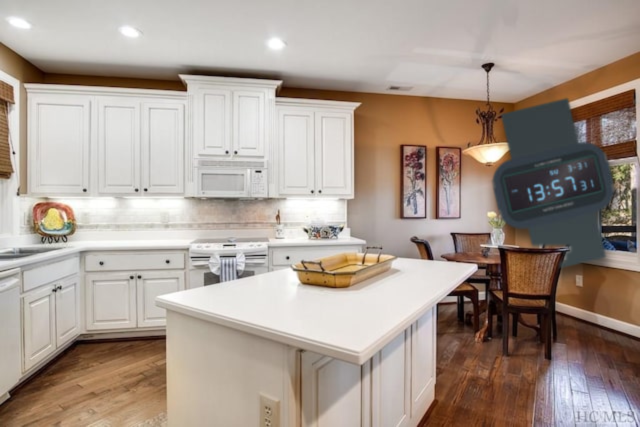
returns T13:57
